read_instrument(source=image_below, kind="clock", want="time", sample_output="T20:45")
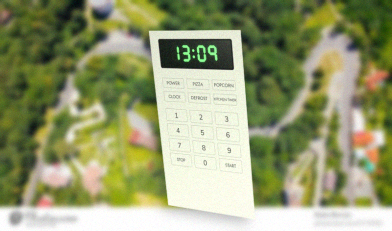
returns T13:09
